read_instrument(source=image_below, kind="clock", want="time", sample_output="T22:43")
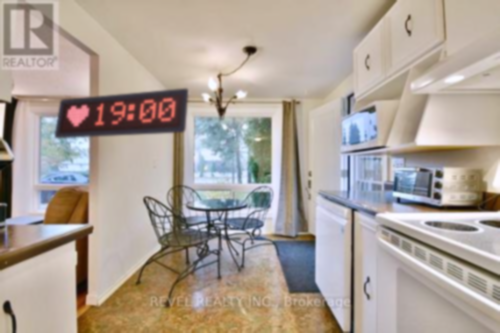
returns T19:00
